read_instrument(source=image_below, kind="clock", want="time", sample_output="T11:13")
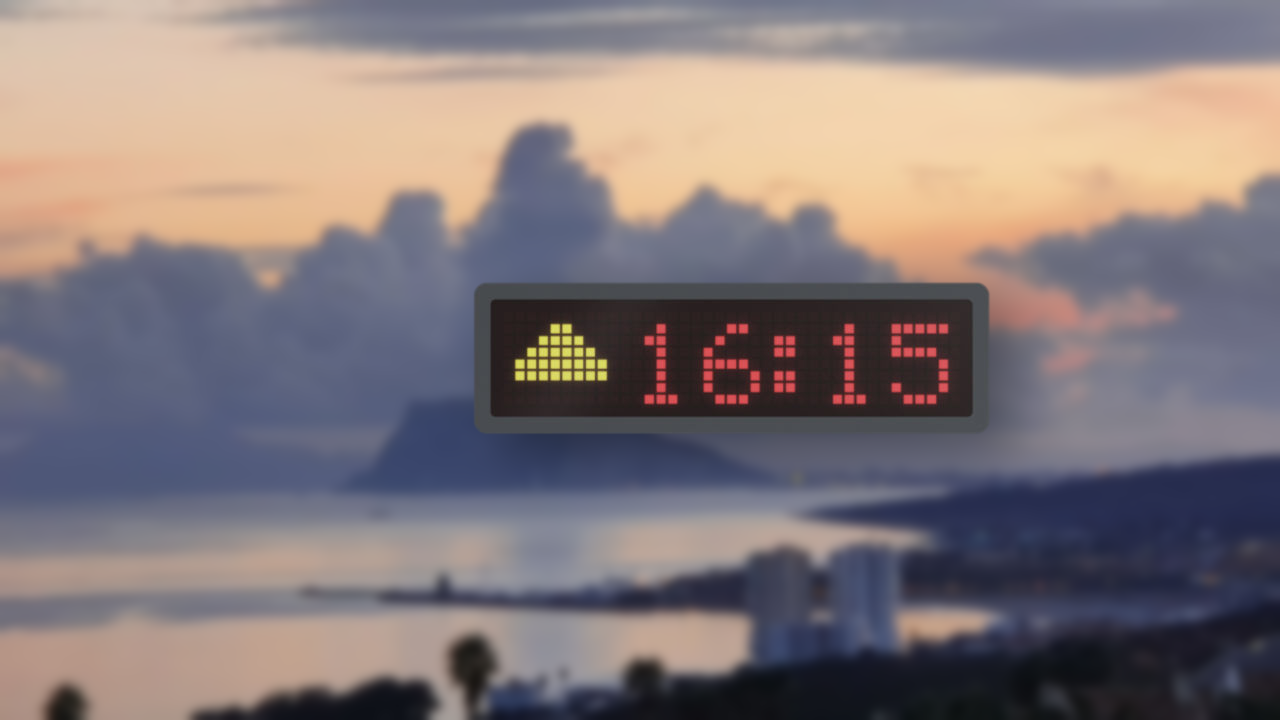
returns T16:15
